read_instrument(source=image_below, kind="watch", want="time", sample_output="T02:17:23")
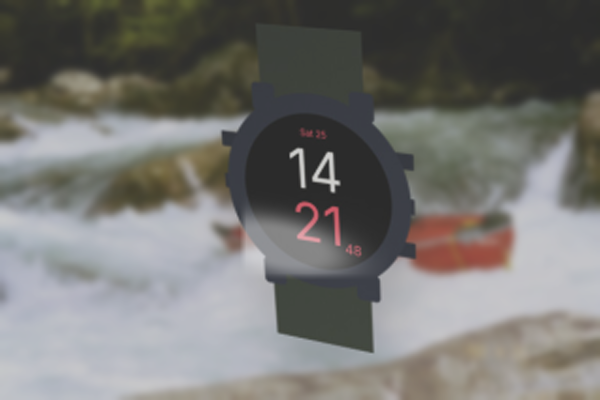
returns T14:21:48
